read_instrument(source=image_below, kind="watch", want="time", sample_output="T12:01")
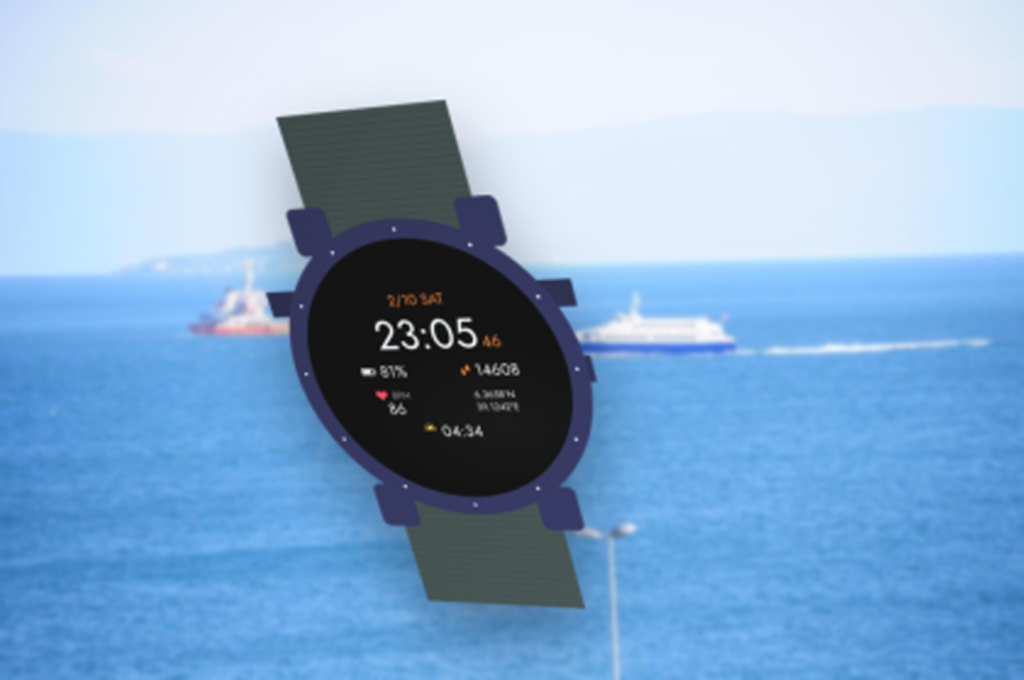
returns T23:05
